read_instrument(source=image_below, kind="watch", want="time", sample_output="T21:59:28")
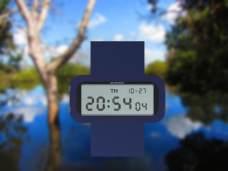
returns T20:54:04
